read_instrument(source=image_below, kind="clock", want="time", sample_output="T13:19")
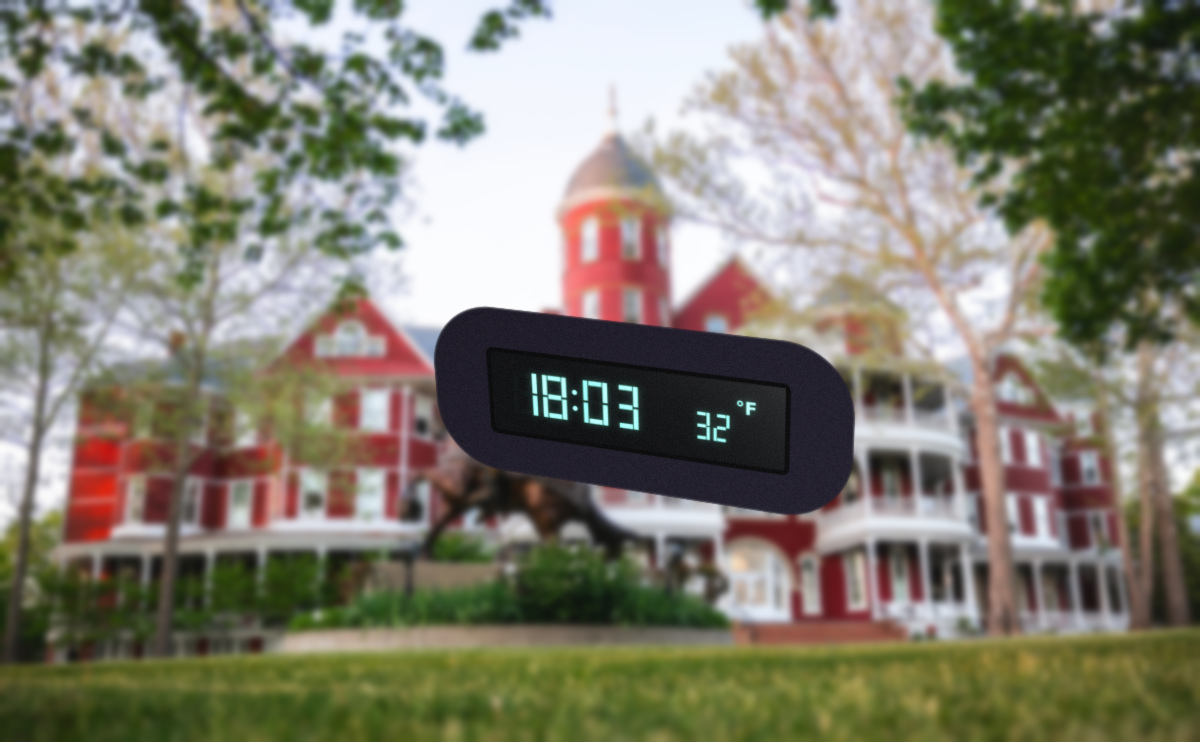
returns T18:03
